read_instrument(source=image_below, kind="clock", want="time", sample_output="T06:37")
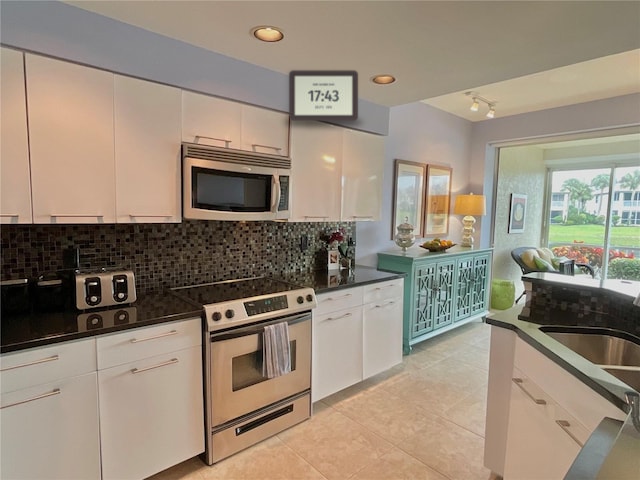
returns T17:43
